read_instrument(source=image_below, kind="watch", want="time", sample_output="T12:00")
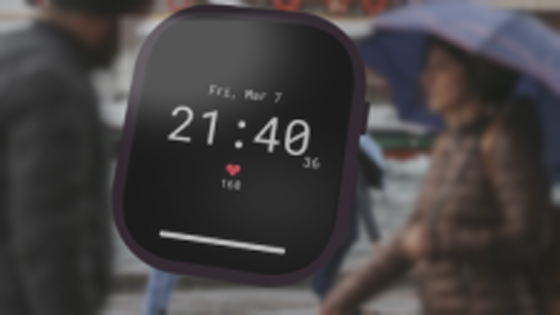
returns T21:40
